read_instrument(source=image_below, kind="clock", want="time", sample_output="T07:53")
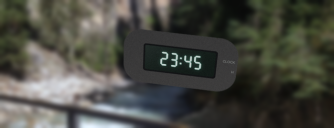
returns T23:45
